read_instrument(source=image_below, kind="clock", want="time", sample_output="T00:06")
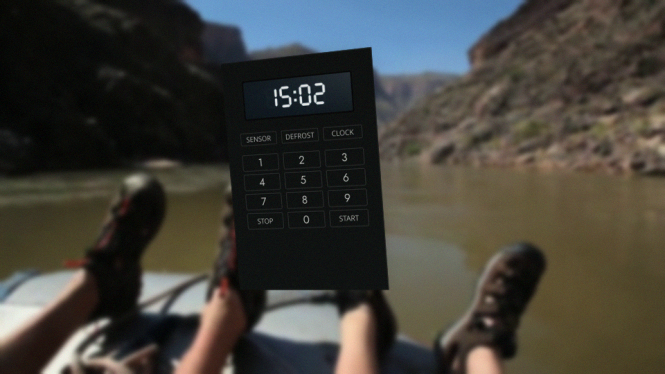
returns T15:02
